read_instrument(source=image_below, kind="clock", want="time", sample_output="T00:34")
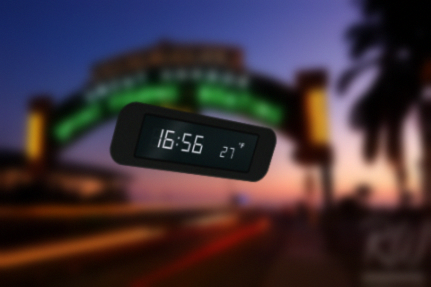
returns T16:56
